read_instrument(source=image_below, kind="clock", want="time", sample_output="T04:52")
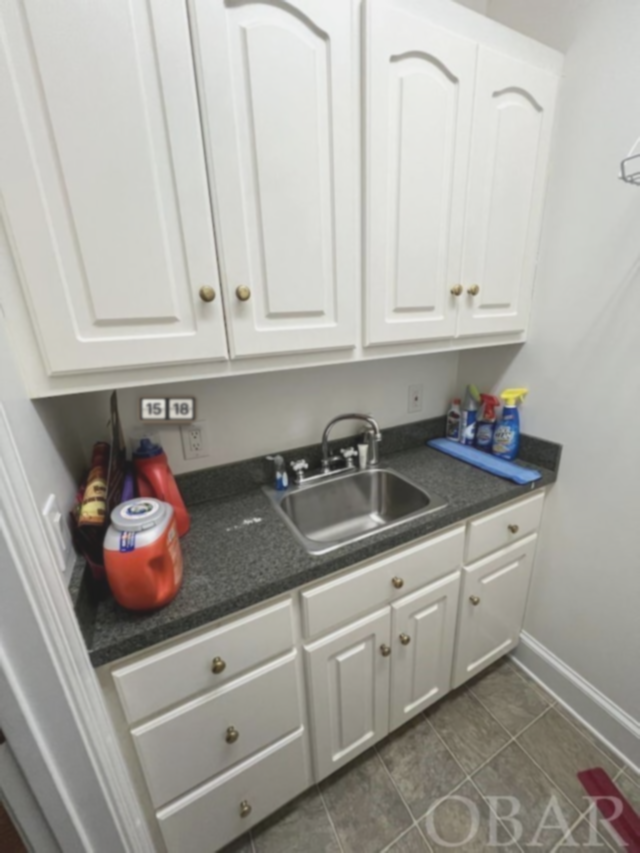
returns T15:18
